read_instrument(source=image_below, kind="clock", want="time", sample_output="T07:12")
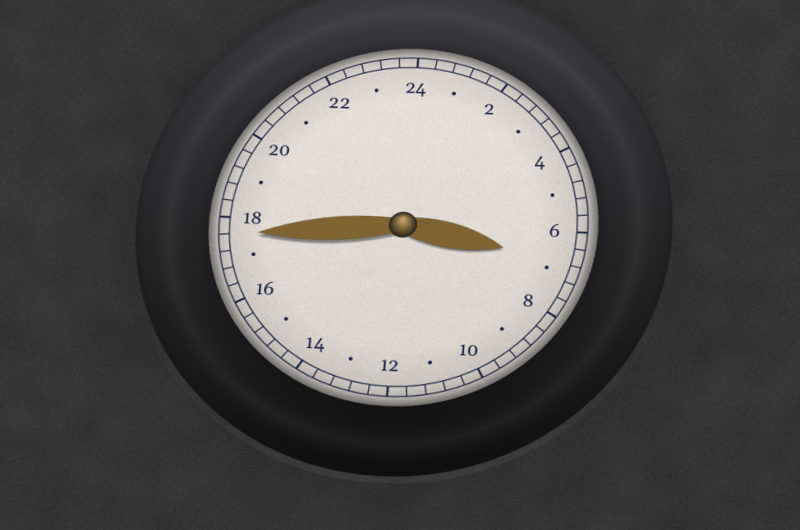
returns T06:44
